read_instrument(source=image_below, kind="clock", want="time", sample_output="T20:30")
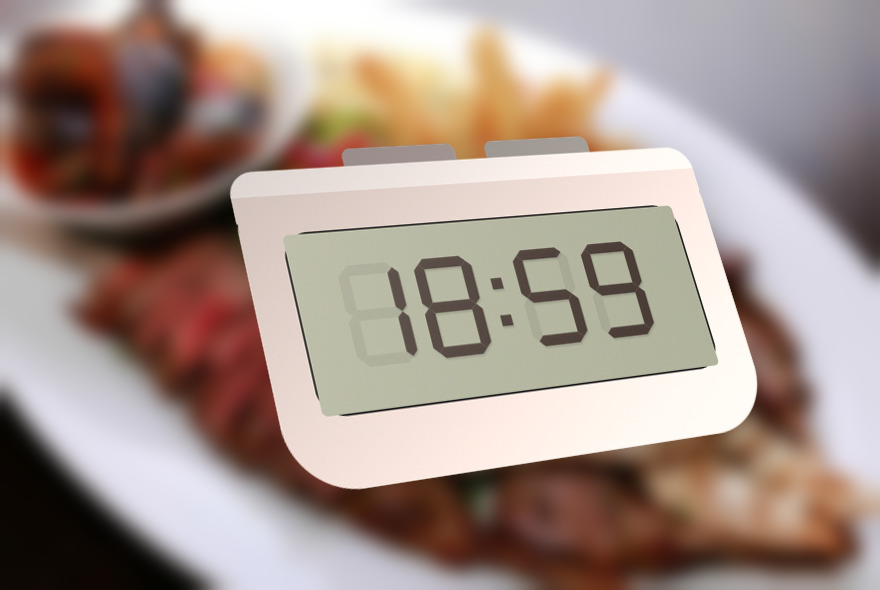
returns T18:59
